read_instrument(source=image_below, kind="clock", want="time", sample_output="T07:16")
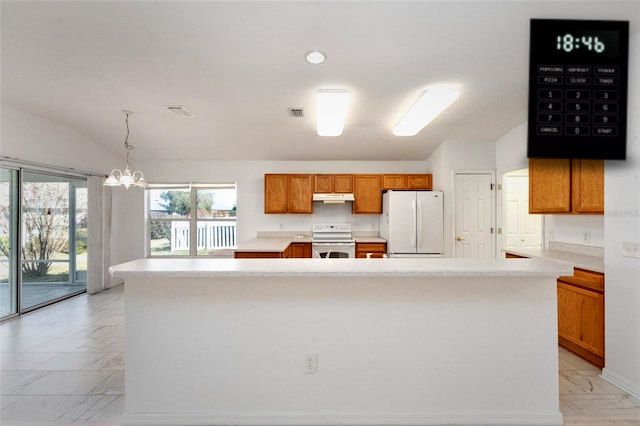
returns T18:46
